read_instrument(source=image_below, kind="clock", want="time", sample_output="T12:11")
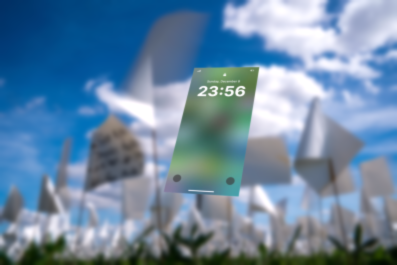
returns T23:56
